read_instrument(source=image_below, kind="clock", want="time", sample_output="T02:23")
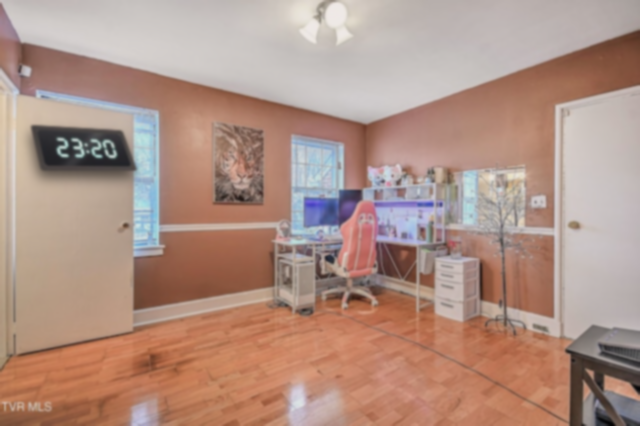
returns T23:20
